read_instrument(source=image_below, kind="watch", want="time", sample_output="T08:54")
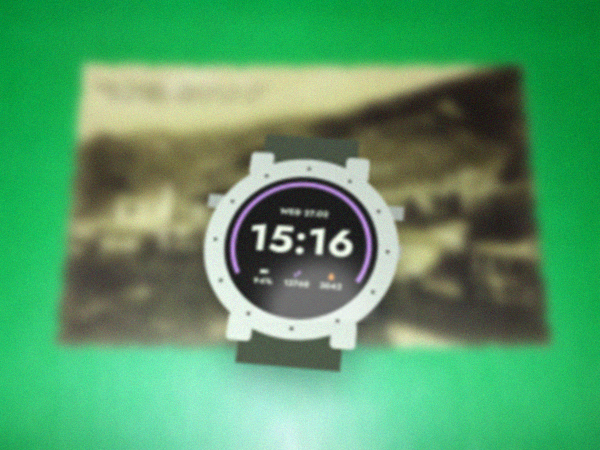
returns T15:16
